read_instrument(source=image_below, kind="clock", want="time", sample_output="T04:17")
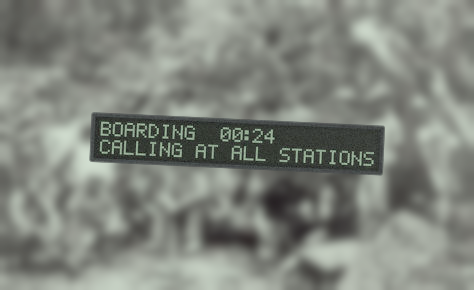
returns T00:24
